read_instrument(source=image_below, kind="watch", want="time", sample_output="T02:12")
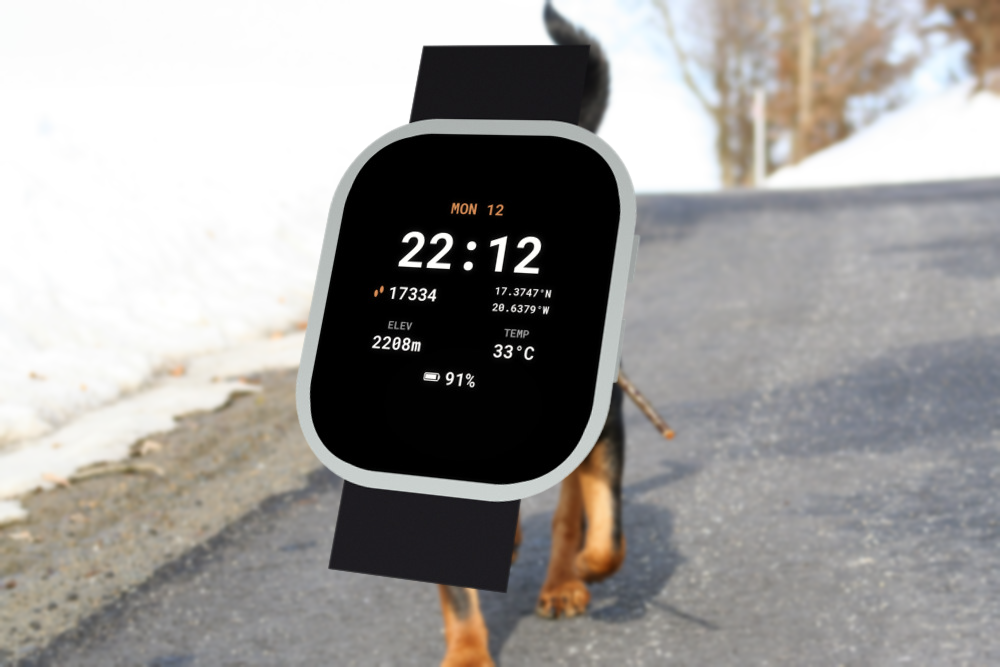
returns T22:12
